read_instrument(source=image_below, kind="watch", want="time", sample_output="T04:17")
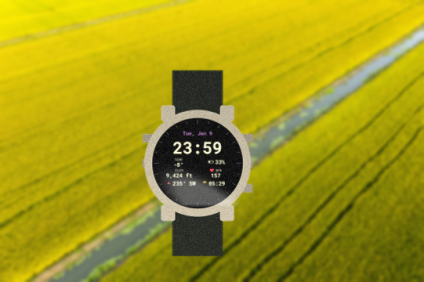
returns T23:59
